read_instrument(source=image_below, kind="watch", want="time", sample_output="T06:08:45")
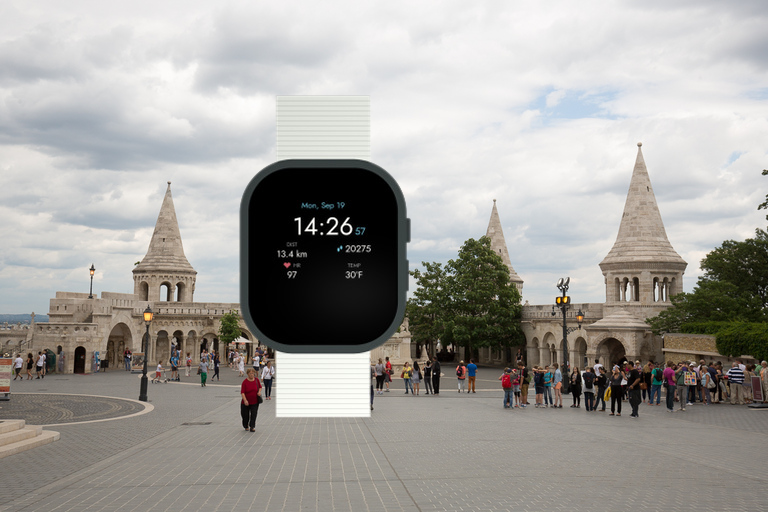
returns T14:26:57
